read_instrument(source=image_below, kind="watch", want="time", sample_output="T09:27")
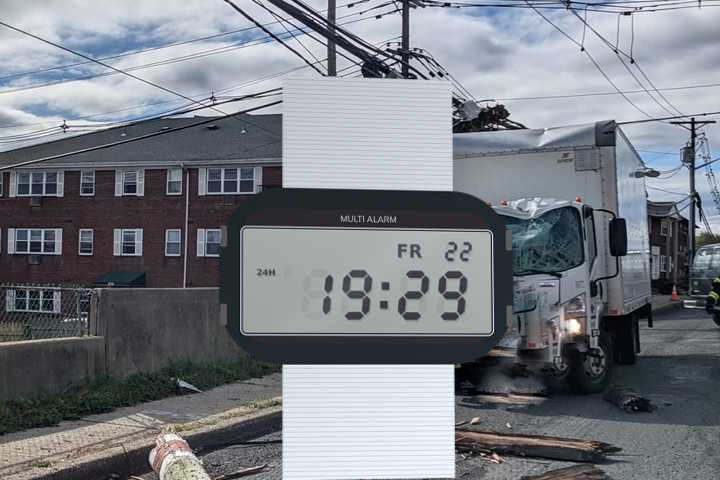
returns T19:29
